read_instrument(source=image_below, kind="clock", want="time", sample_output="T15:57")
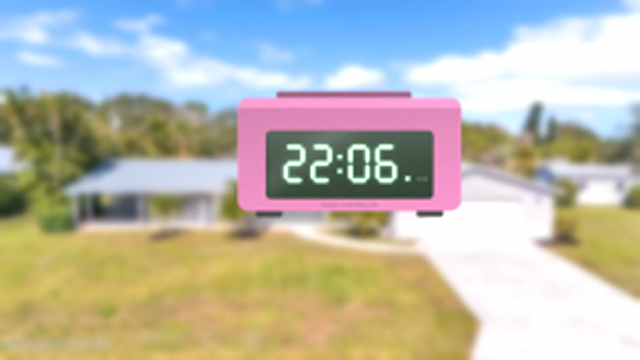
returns T22:06
